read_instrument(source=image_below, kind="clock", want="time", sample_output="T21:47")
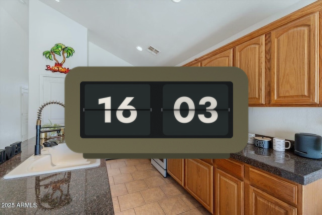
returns T16:03
